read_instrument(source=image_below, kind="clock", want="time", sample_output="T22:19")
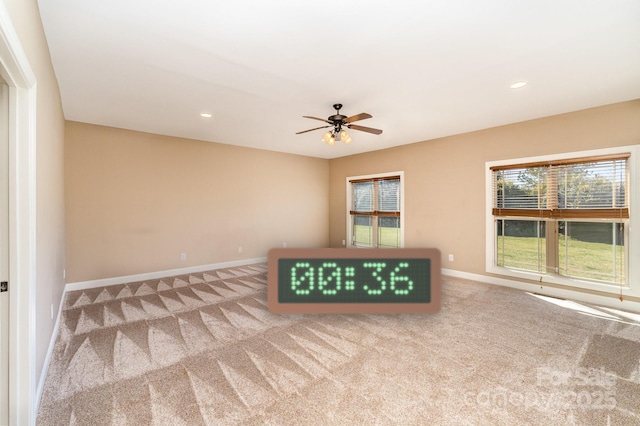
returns T00:36
